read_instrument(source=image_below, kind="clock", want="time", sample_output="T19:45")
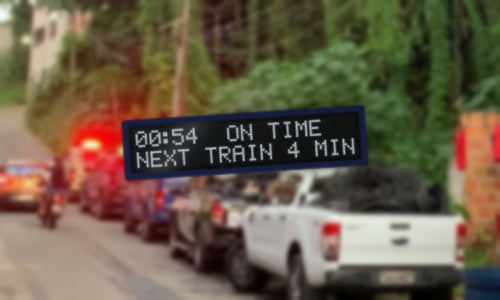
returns T00:54
